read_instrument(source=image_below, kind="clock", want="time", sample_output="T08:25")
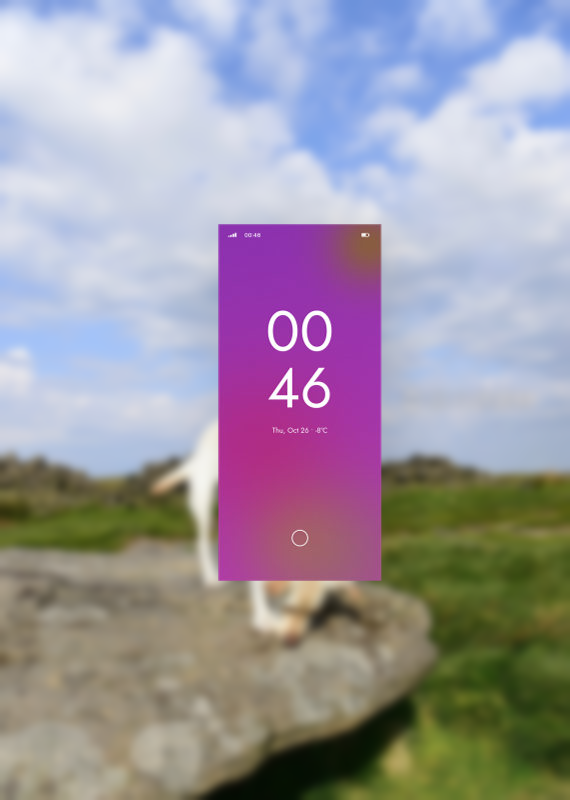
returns T00:46
